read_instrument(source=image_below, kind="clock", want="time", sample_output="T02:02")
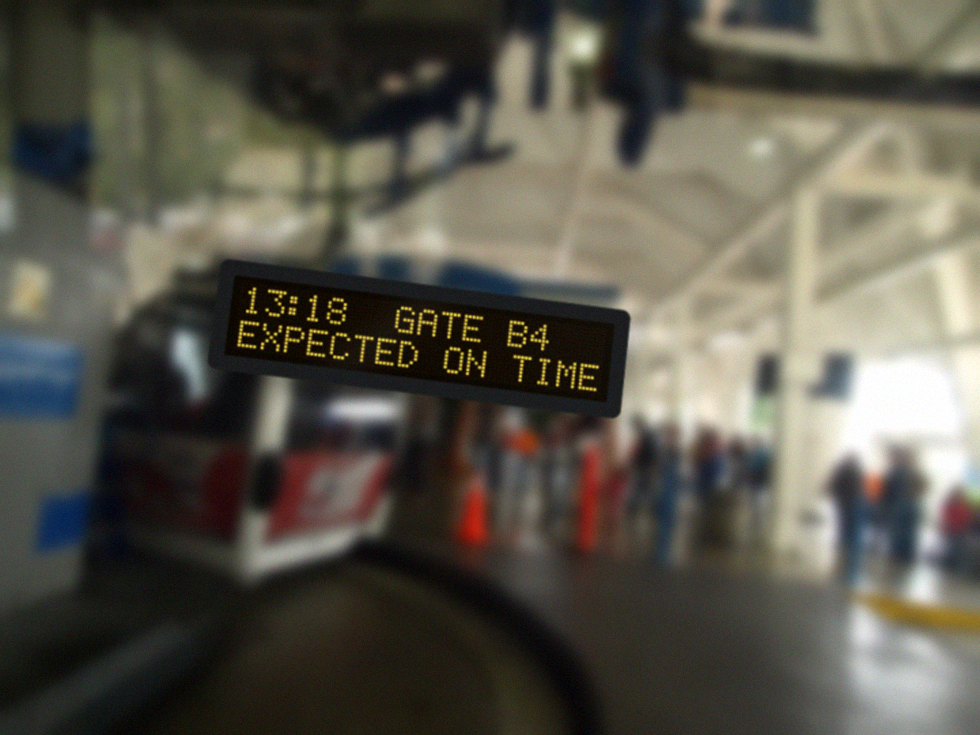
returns T13:18
